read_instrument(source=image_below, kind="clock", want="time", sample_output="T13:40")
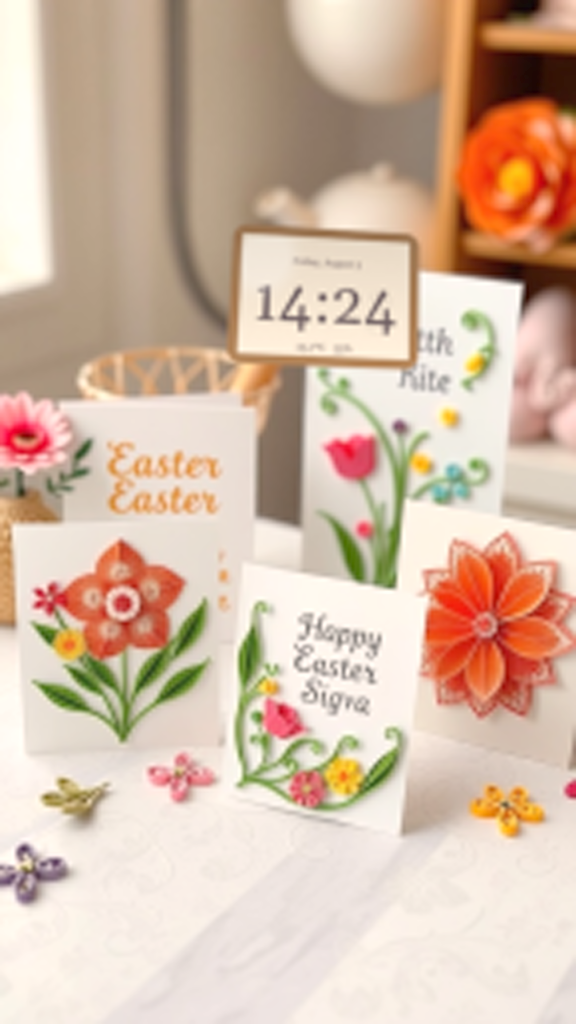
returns T14:24
